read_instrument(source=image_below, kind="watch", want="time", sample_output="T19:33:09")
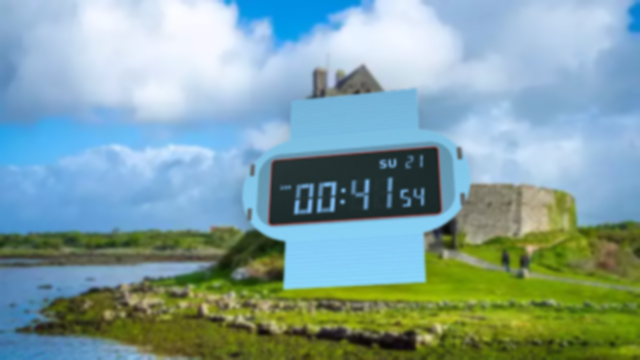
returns T00:41:54
